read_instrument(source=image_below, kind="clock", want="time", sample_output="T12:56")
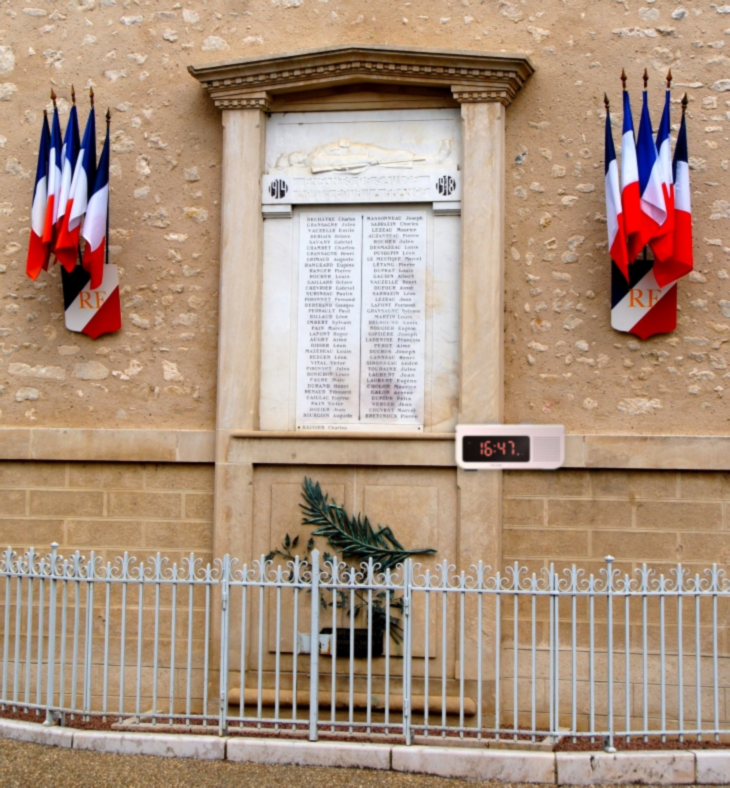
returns T16:47
